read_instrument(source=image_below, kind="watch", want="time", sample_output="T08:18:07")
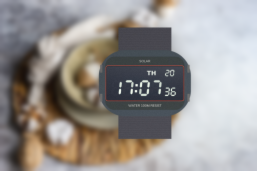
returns T17:07:36
